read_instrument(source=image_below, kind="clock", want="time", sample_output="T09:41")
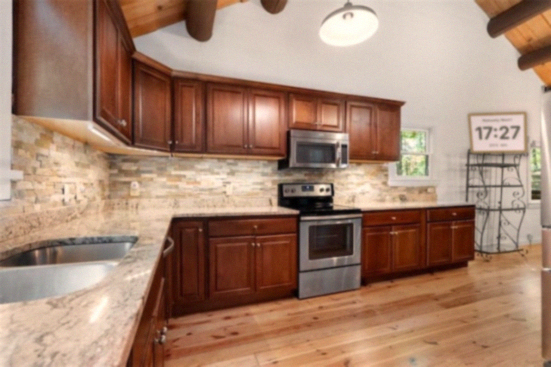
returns T17:27
